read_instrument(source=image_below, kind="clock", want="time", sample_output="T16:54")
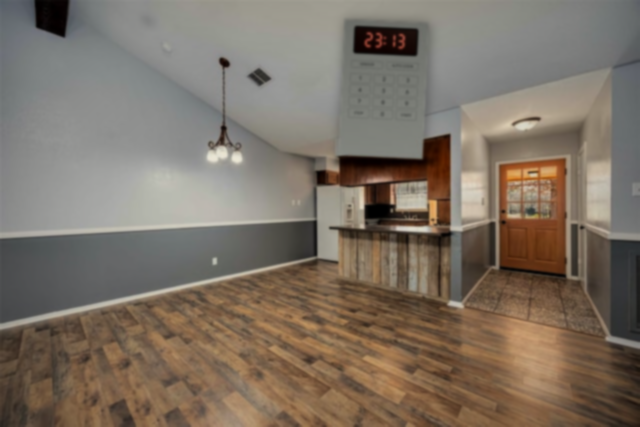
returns T23:13
